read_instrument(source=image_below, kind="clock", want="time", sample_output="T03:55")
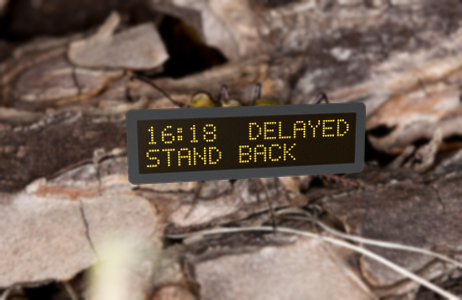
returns T16:18
